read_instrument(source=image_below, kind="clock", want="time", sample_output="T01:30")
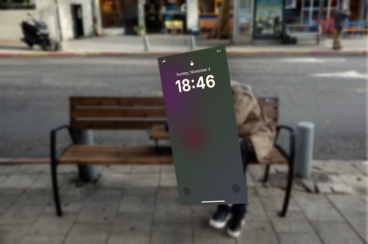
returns T18:46
